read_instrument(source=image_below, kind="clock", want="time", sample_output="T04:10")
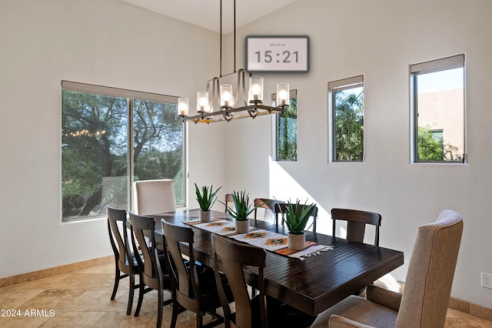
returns T15:21
